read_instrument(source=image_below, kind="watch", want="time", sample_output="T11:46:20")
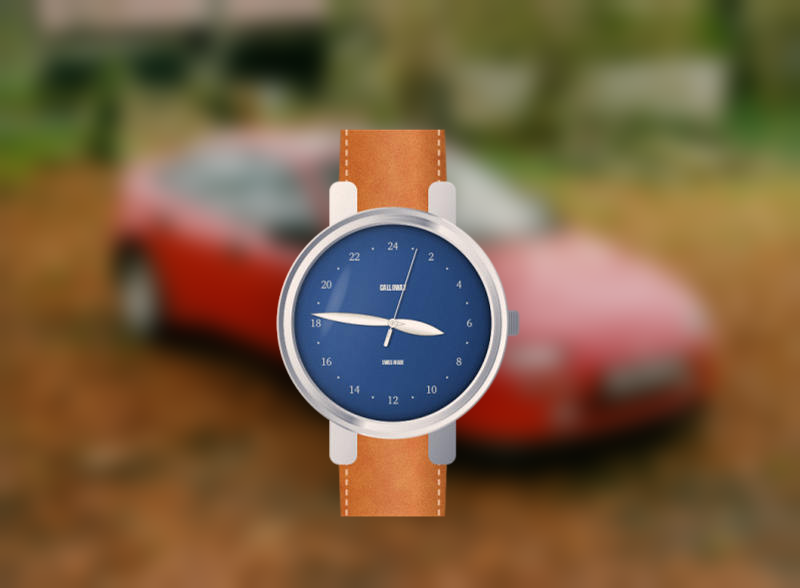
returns T06:46:03
